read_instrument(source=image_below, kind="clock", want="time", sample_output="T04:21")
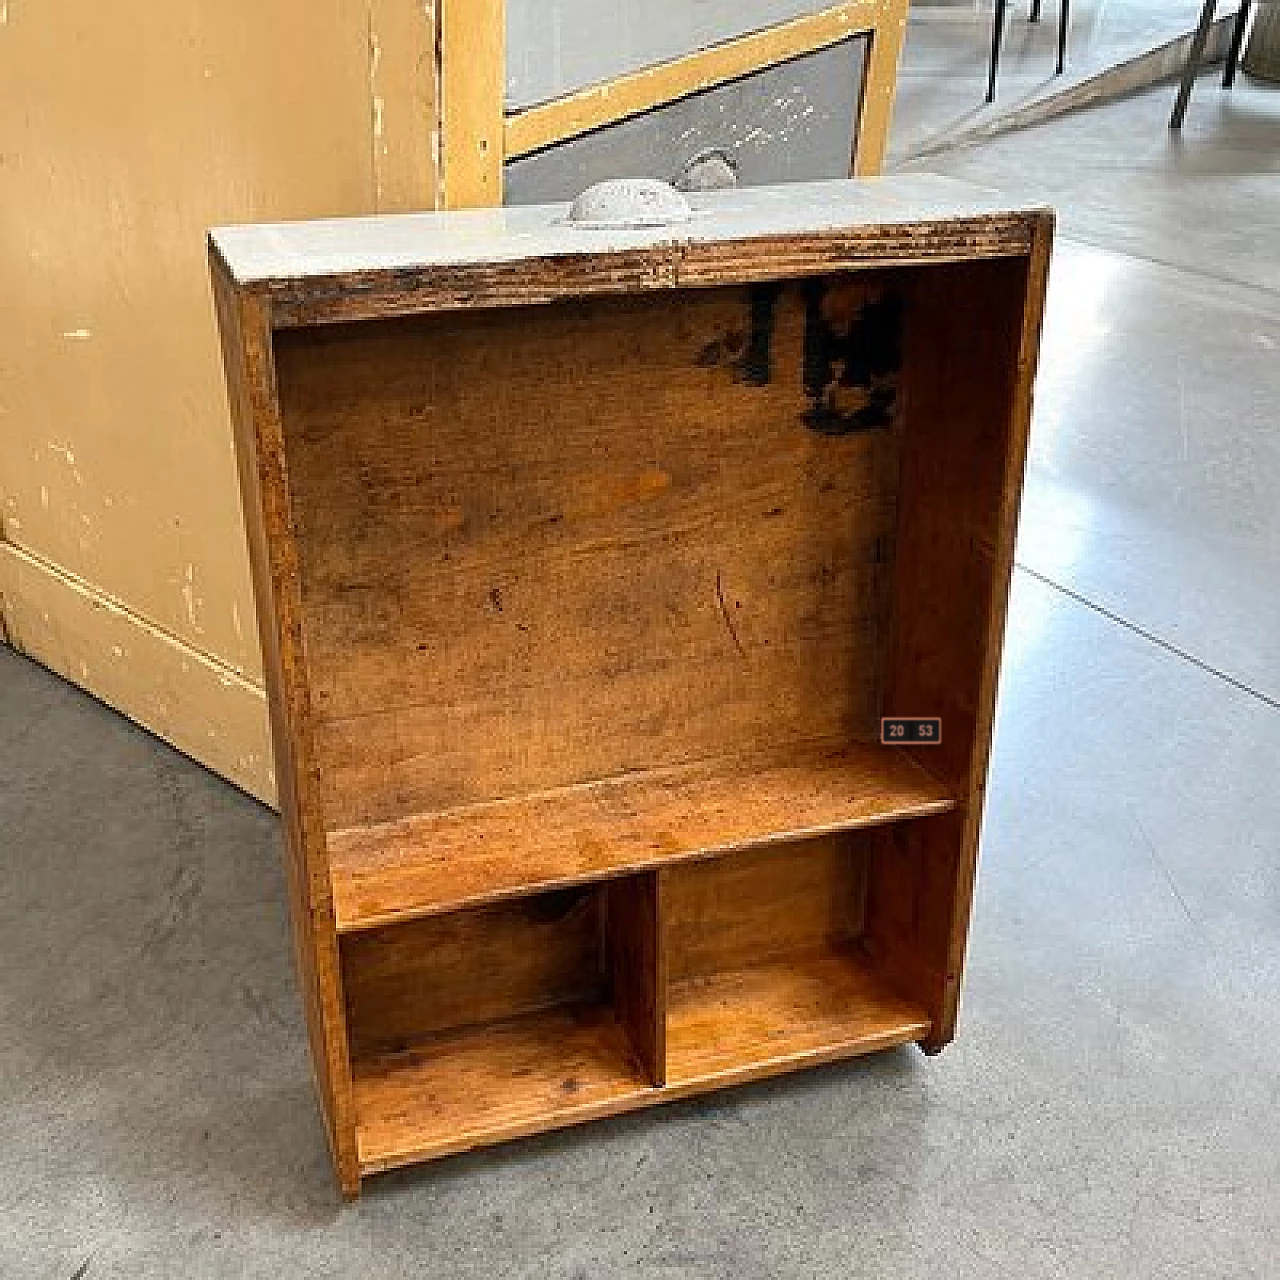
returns T20:53
